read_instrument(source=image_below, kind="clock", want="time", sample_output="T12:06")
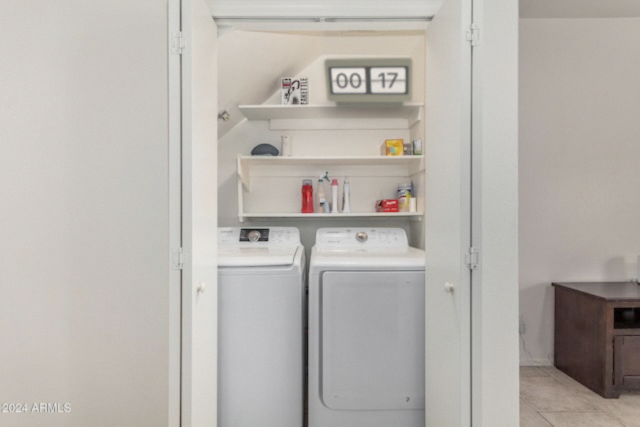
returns T00:17
